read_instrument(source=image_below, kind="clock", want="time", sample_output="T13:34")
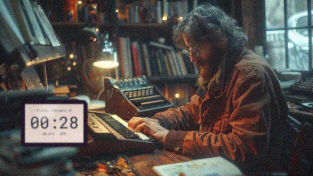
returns T00:28
